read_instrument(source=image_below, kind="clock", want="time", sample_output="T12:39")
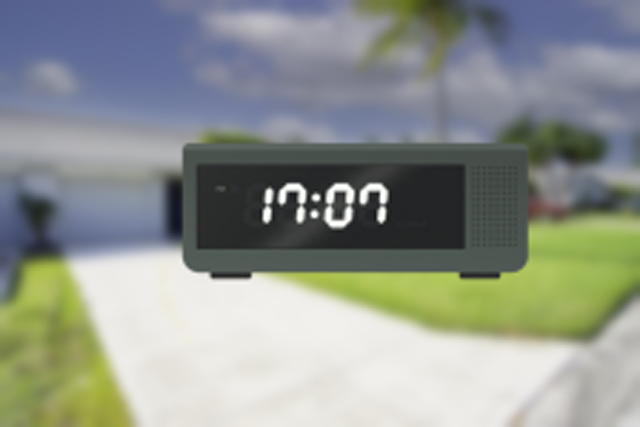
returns T17:07
